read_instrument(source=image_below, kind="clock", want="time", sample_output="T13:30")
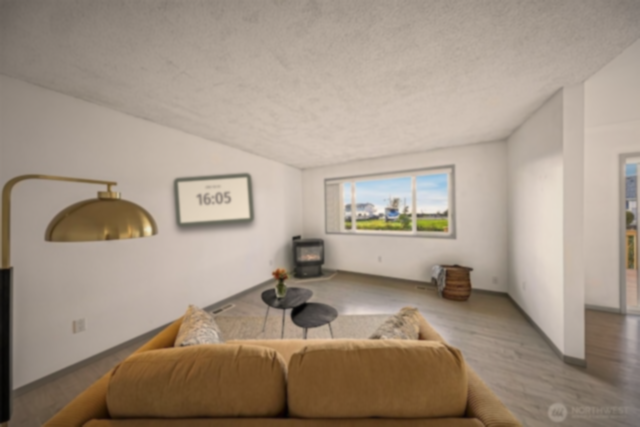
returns T16:05
